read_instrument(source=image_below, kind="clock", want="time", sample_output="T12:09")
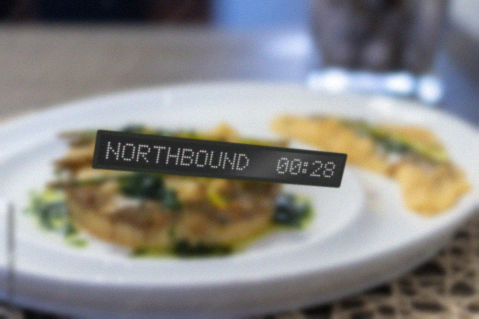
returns T00:28
